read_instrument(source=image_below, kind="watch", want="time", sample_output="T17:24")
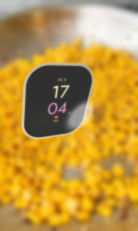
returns T17:04
